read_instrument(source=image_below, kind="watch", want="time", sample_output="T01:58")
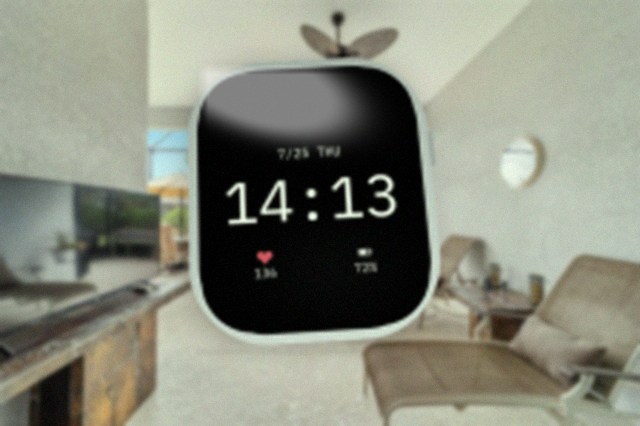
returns T14:13
